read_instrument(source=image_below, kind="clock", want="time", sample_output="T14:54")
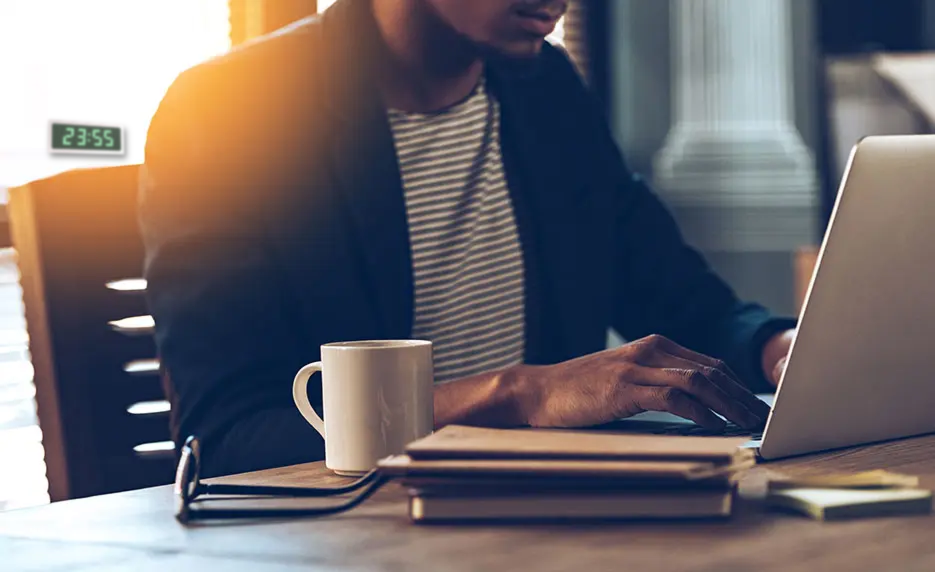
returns T23:55
